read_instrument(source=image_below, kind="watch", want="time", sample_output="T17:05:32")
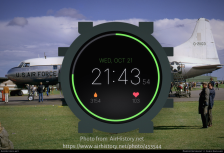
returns T21:43:54
